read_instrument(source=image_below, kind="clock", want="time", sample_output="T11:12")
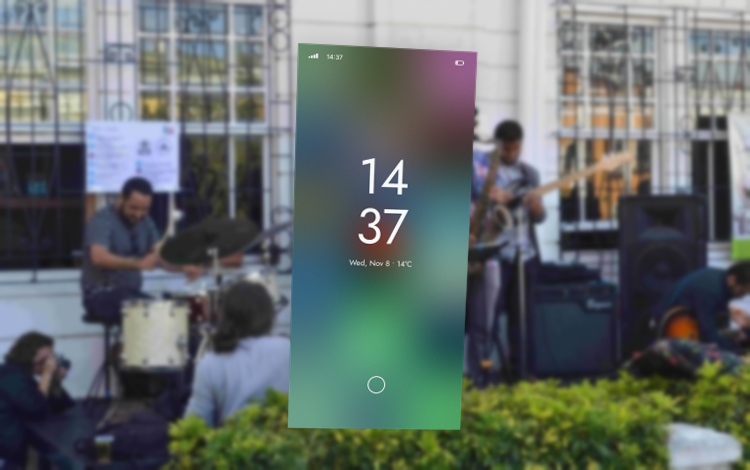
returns T14:37
